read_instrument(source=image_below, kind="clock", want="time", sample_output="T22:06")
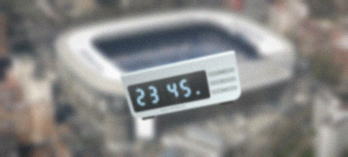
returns T23:45
